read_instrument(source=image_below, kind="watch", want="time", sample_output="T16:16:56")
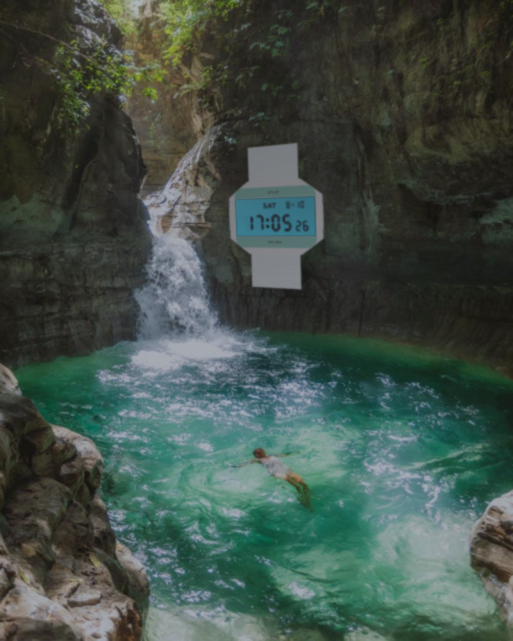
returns T17:05:26
